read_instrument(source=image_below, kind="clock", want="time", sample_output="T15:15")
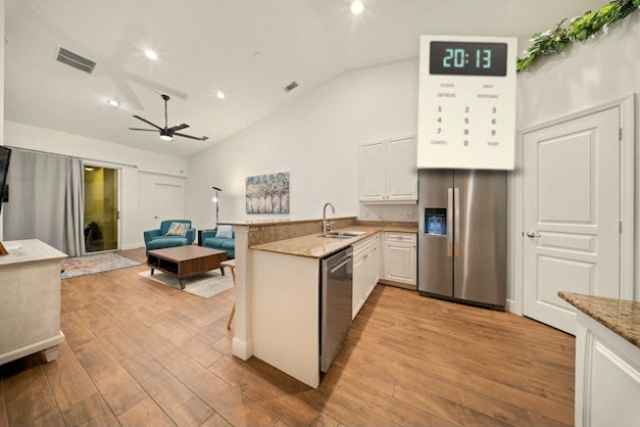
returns T20:13
